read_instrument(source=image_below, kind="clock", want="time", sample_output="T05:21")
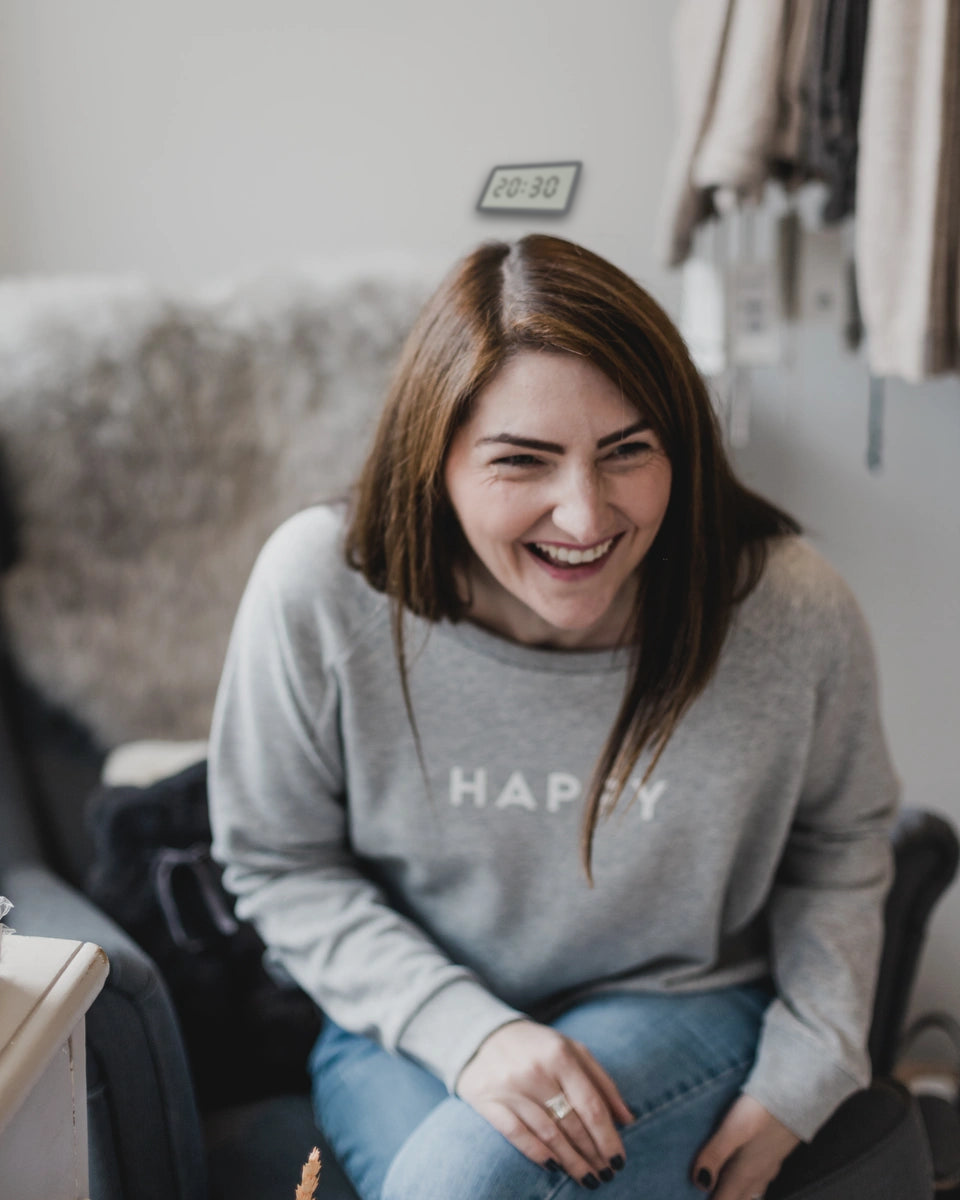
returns T20:30
